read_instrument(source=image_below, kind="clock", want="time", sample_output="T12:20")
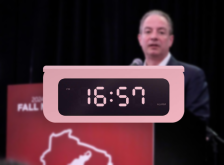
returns T16:57
